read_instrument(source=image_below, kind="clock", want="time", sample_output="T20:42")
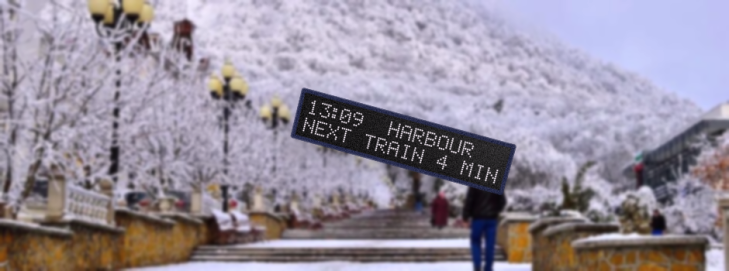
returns T13:09
